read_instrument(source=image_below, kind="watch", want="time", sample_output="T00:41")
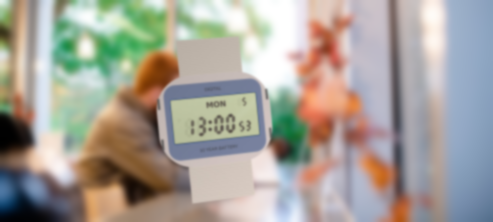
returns T13:00
